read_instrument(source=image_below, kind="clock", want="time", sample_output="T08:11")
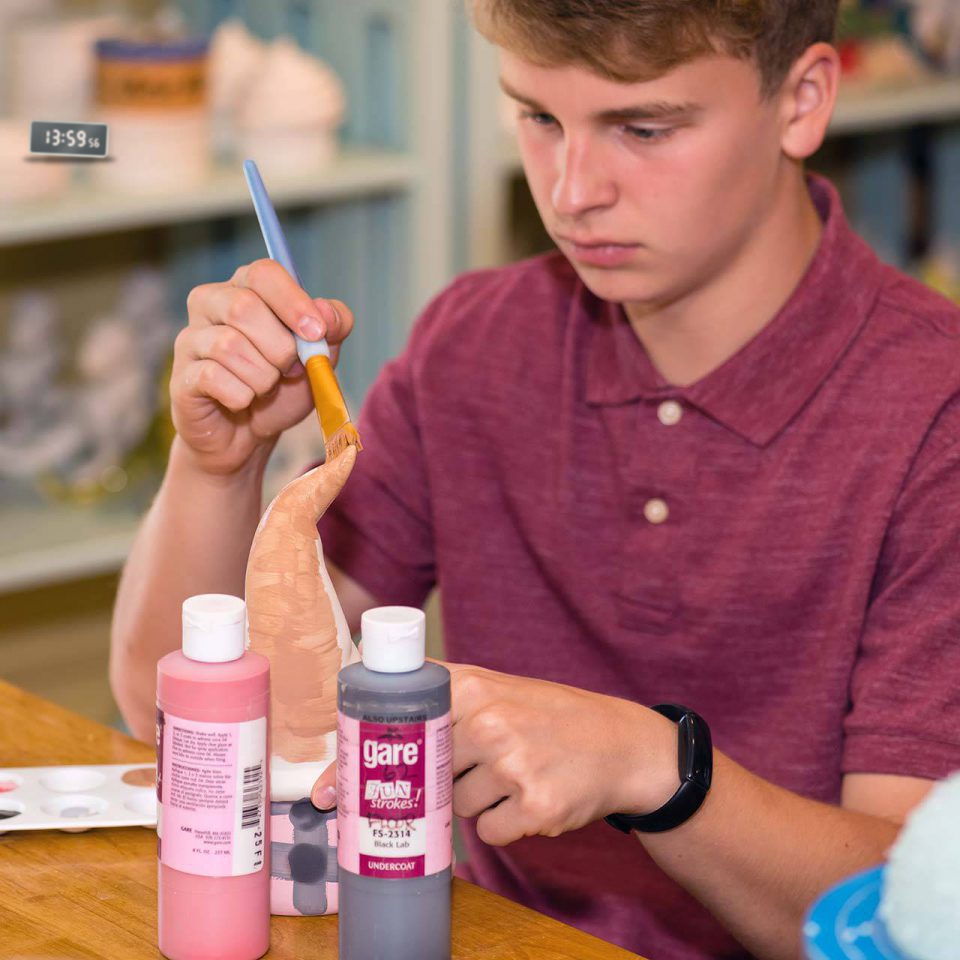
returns T13:59
